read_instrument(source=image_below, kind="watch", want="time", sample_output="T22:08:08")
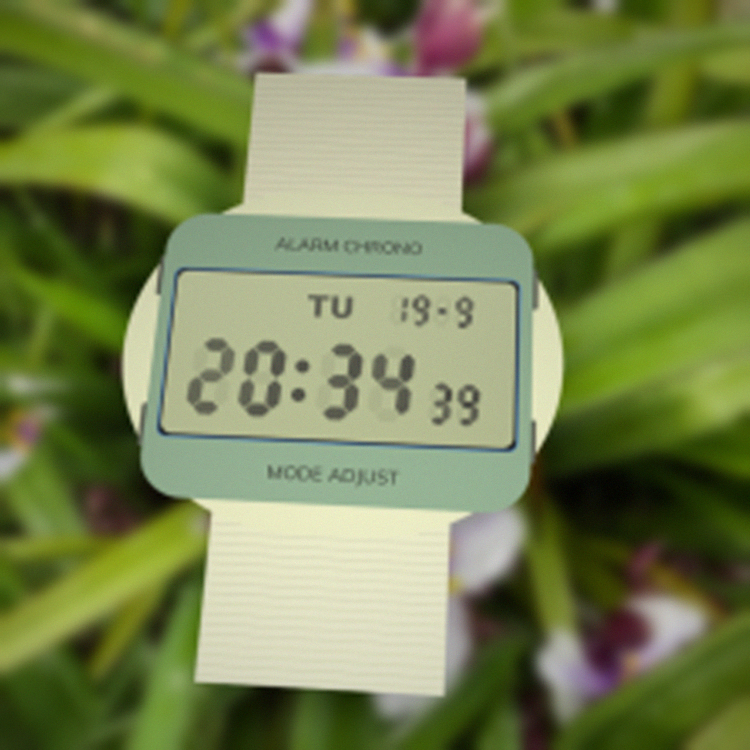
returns T20:34:39
